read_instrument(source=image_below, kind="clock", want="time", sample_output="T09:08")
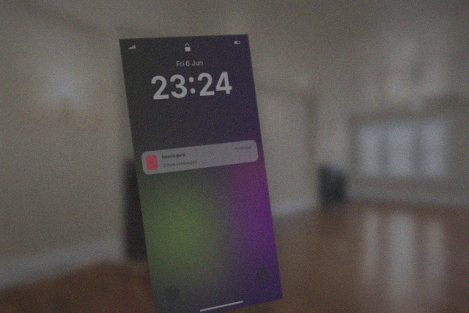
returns T23:24
